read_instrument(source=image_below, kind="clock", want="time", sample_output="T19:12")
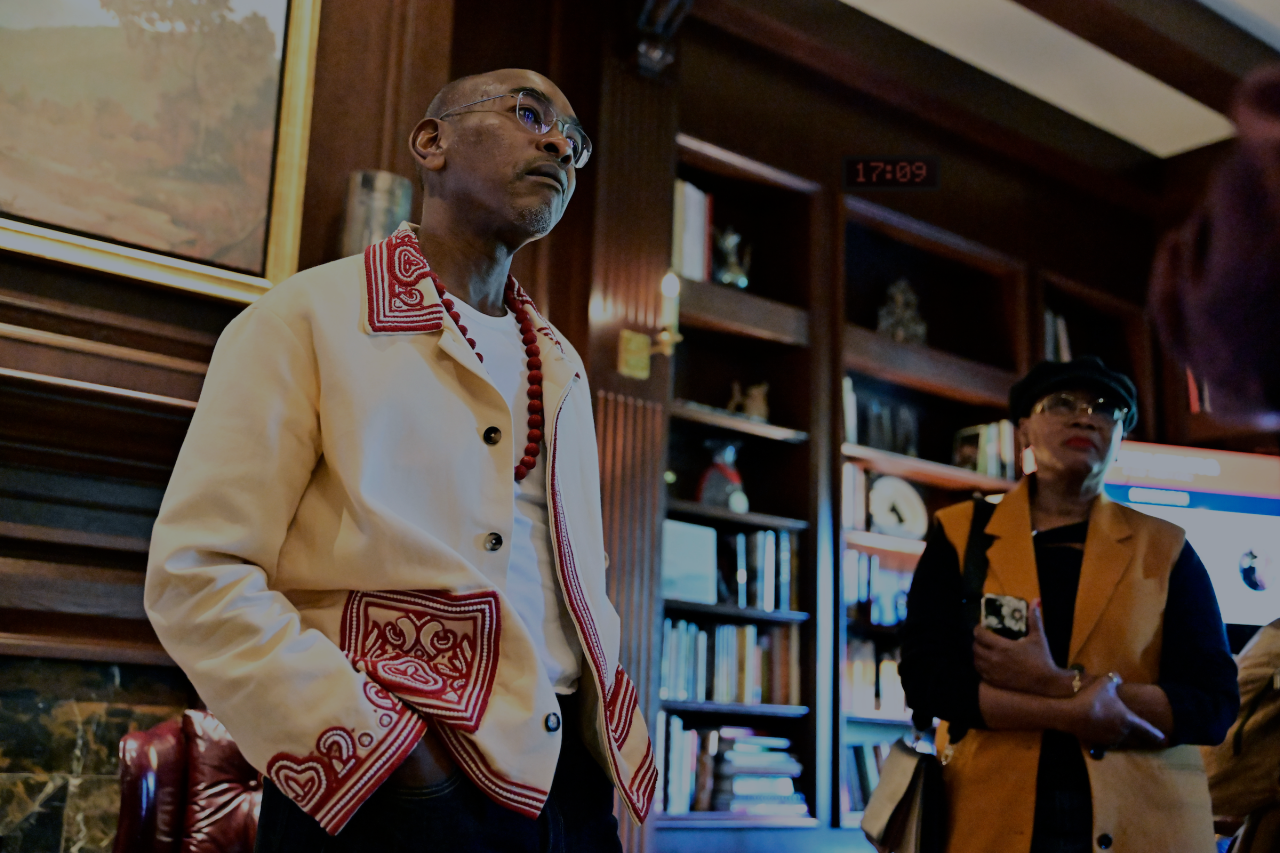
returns T17:09
